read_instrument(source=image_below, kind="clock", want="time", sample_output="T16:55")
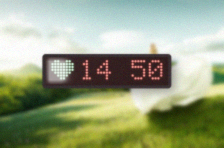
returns T14:50
